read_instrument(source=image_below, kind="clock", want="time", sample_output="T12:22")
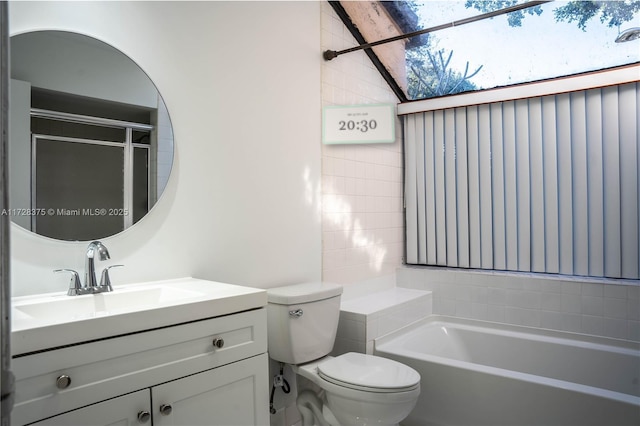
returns T20:30
